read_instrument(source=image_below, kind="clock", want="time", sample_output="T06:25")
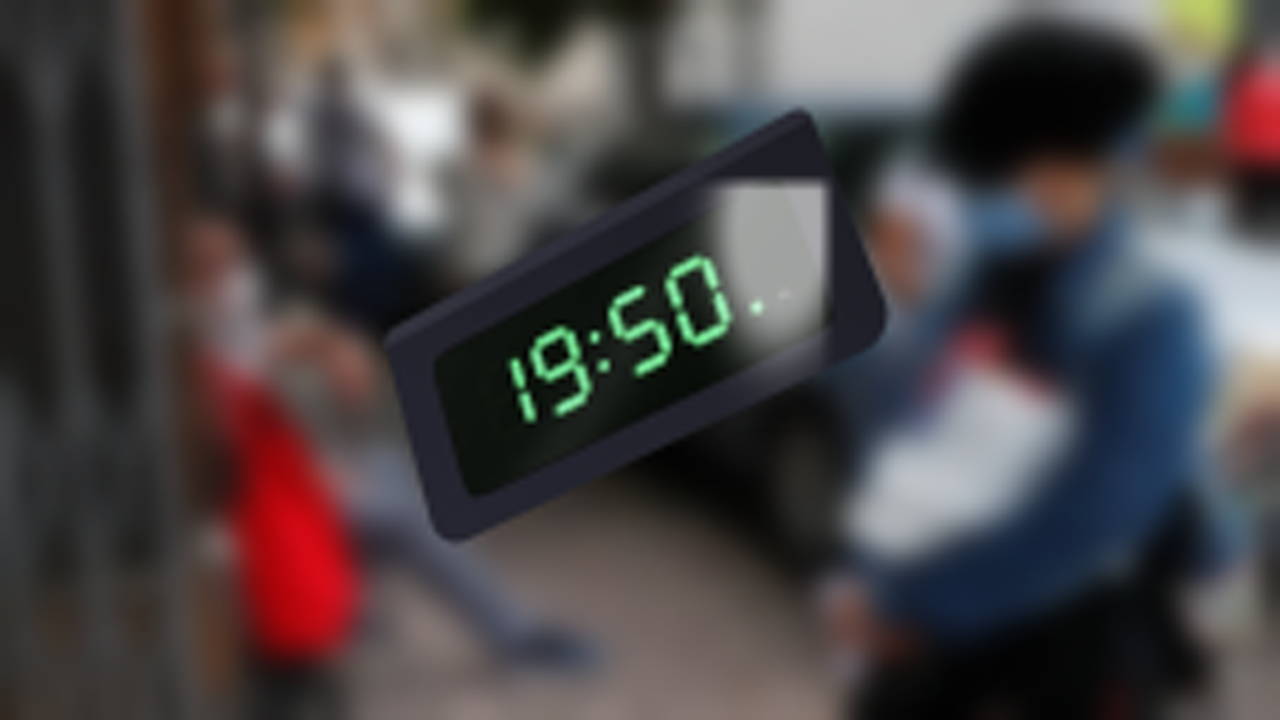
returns T19:50
